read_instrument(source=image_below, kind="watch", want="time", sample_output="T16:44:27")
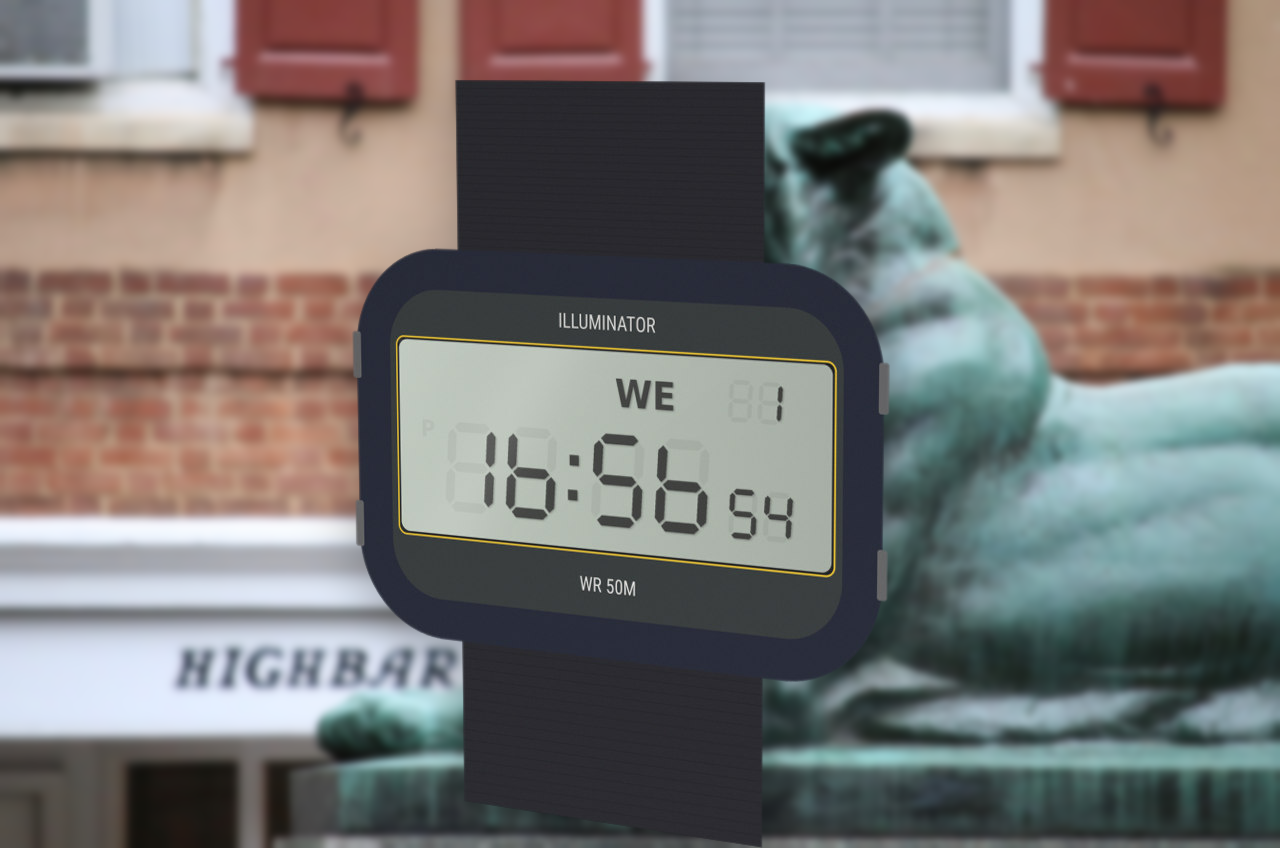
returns T16:56:54
